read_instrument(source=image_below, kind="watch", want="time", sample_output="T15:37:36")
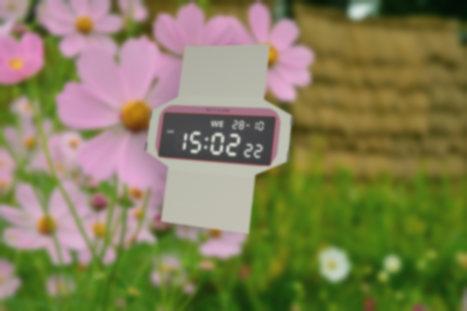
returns T15:02:22
